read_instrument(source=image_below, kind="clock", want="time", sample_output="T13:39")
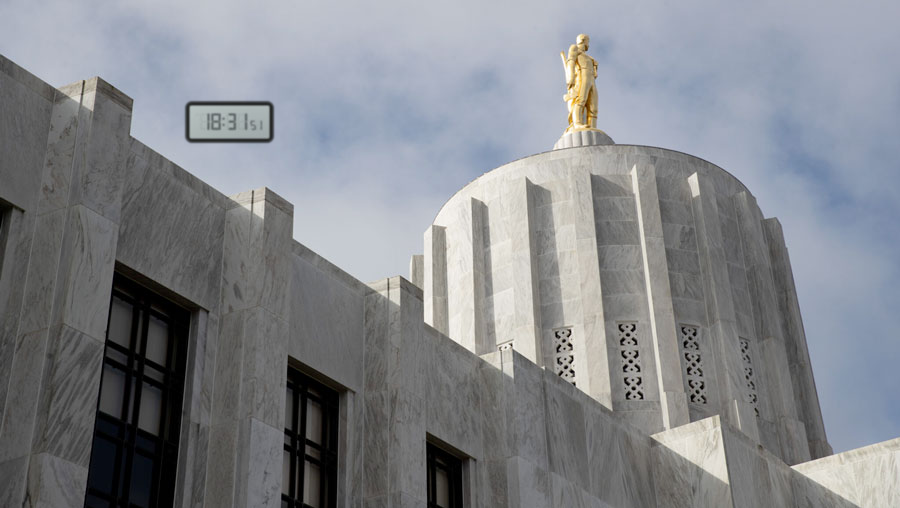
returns T18:31
